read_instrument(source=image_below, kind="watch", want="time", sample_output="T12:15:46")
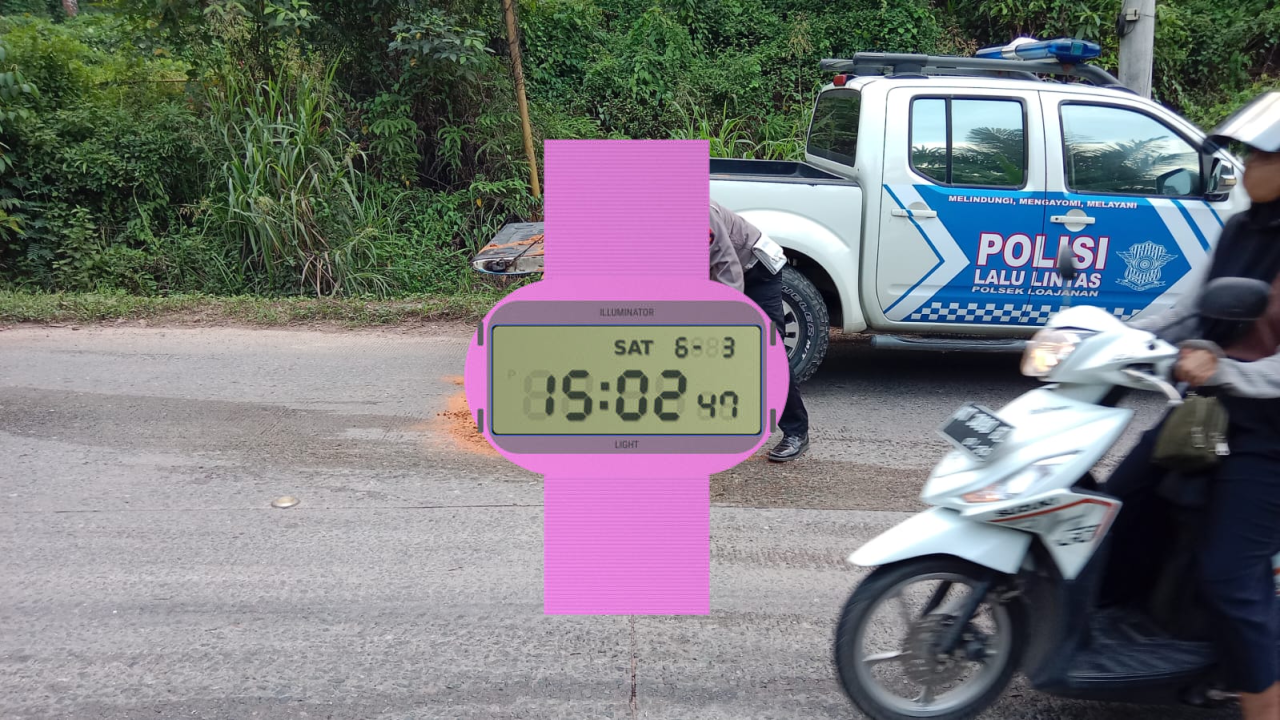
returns T15:02:47
